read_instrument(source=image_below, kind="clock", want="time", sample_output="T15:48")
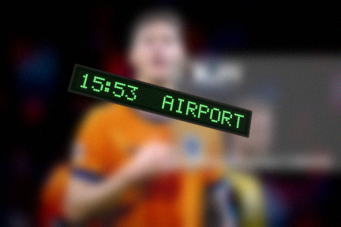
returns T15:53
